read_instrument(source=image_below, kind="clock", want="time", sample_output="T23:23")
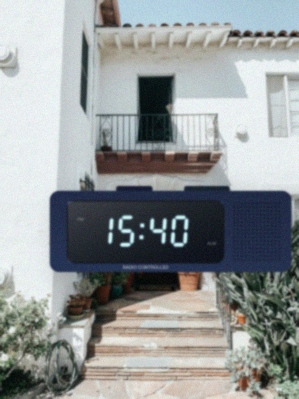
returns T15:40
